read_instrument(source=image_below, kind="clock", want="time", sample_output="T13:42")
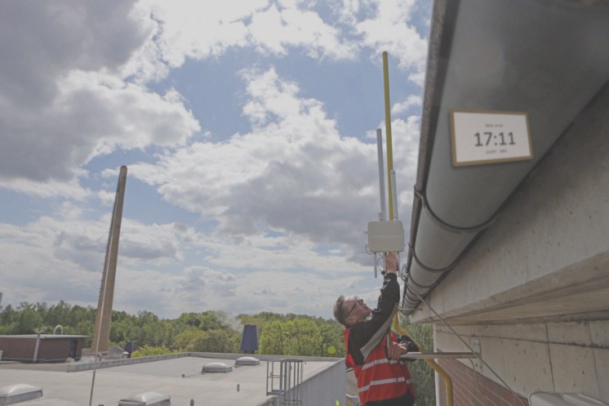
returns T17:11
